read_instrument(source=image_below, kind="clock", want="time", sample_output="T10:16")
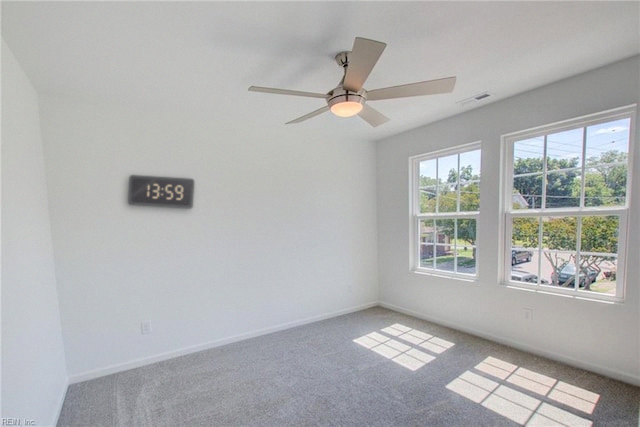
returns T13:59
